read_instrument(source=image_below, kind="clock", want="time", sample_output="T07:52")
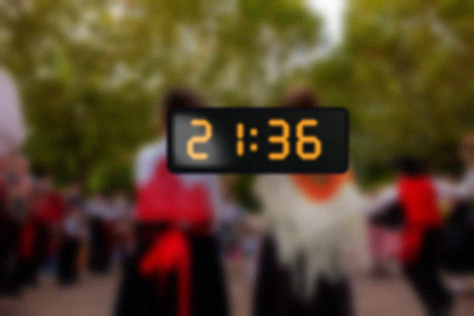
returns T21:36
